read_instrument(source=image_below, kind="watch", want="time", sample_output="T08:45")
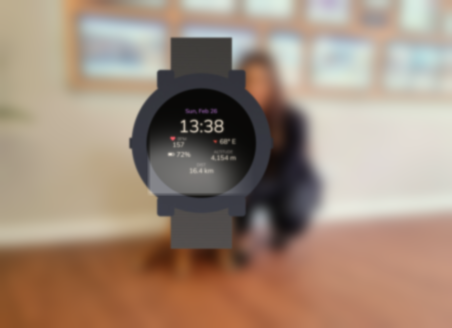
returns T13:38
